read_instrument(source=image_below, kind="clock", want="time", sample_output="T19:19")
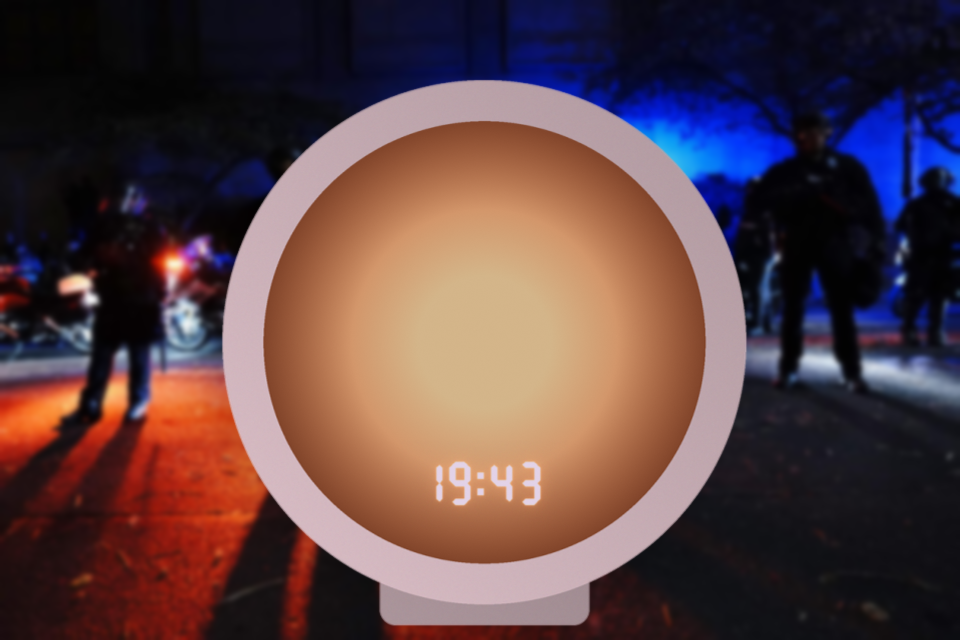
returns T19:43
